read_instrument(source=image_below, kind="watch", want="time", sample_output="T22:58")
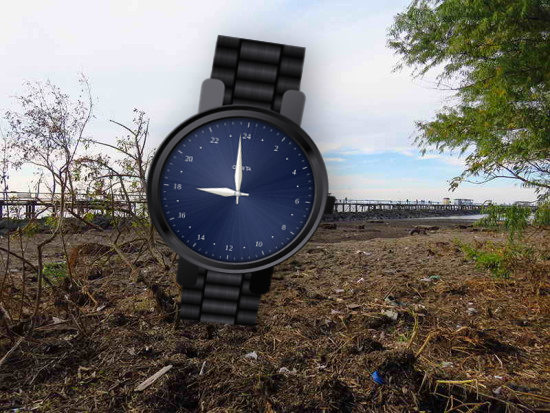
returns T17:59
